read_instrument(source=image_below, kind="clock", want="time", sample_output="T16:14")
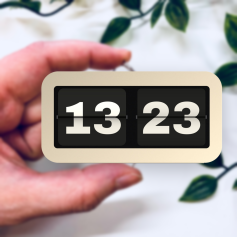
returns T13:23
